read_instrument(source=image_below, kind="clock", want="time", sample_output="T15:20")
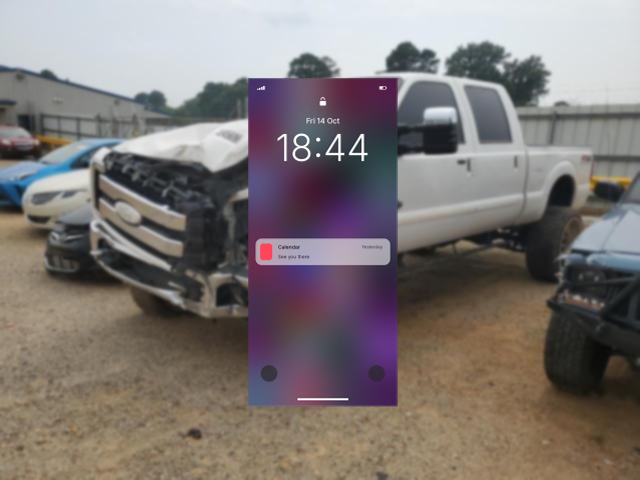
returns T18:44
